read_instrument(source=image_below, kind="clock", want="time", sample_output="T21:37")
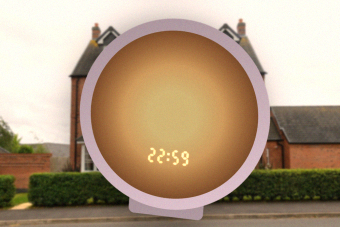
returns T22:59
